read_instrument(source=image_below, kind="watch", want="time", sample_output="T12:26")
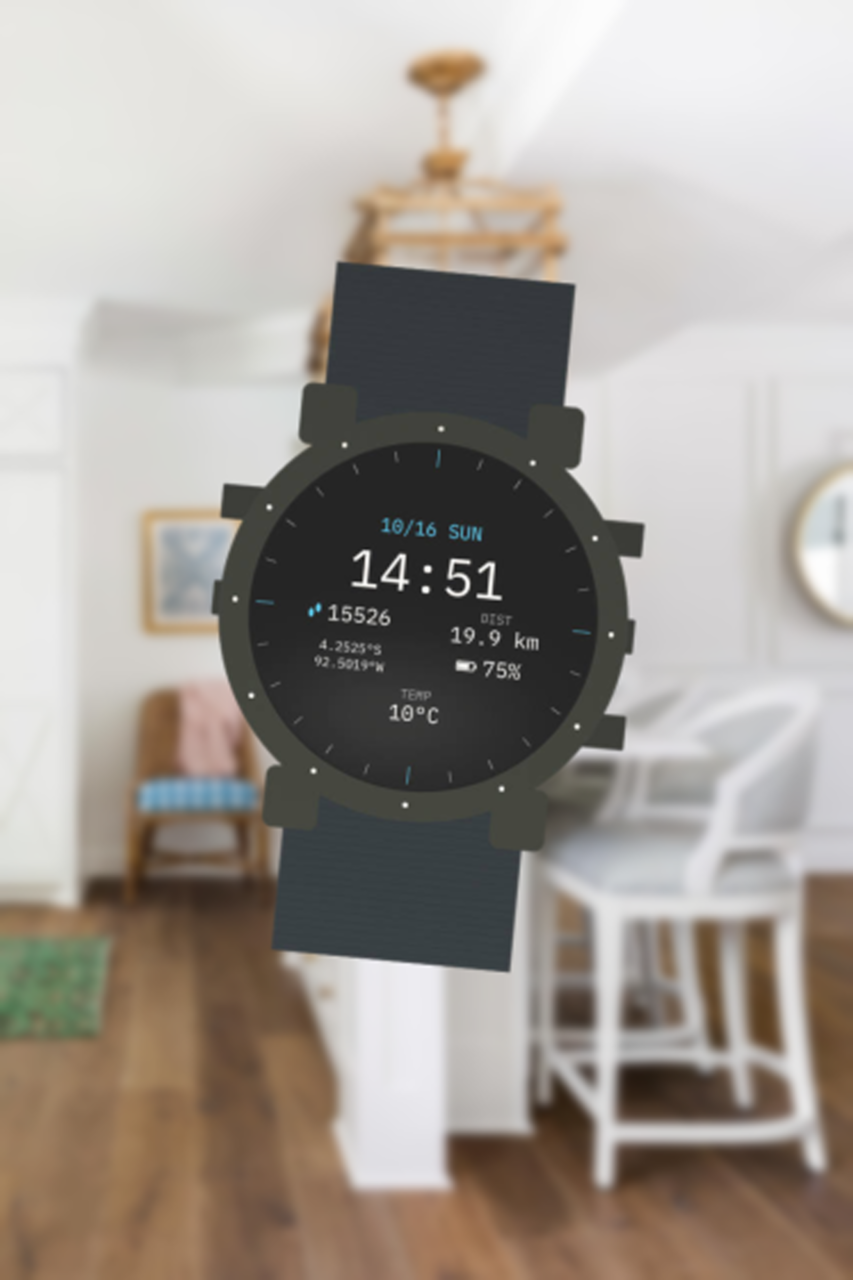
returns T14:51
